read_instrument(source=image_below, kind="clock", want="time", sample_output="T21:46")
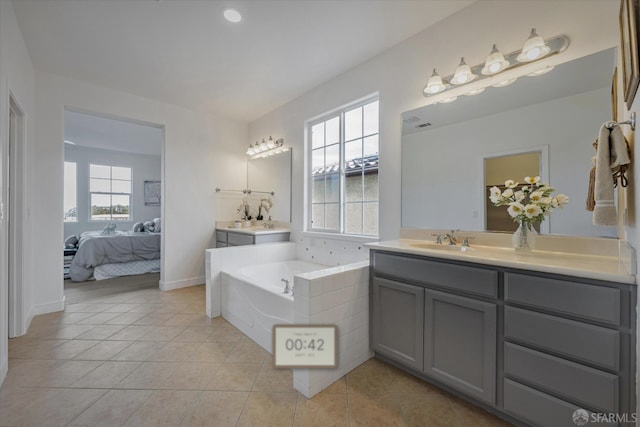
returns T00:42
